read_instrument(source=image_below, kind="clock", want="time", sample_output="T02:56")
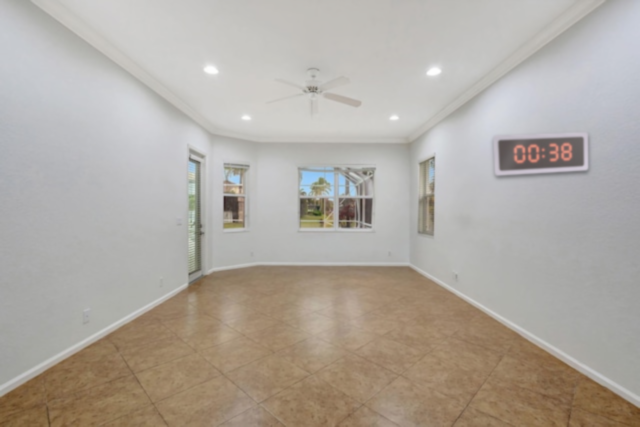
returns T00:38
